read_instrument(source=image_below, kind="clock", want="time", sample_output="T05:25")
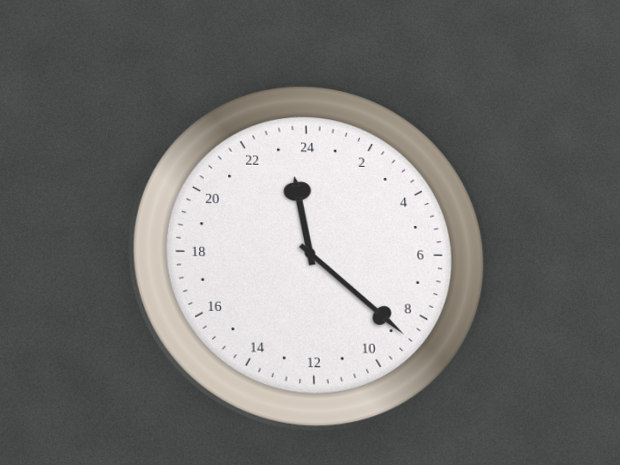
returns T23:22
